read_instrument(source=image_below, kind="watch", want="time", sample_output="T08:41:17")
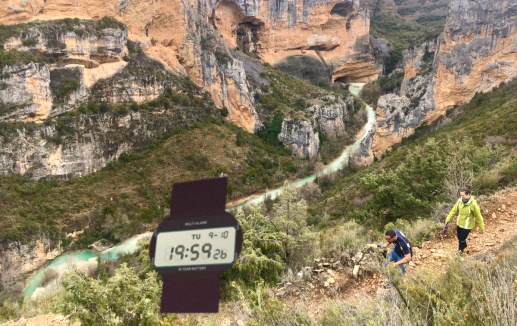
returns T19:59:26
